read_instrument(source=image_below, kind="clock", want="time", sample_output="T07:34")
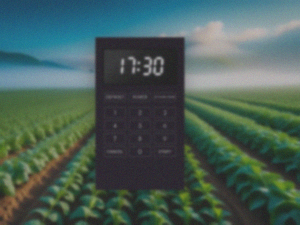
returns T17:30
